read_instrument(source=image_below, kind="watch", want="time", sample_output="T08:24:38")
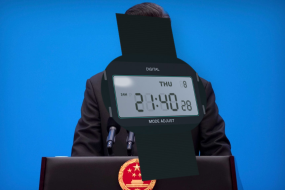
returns T21:40:28
